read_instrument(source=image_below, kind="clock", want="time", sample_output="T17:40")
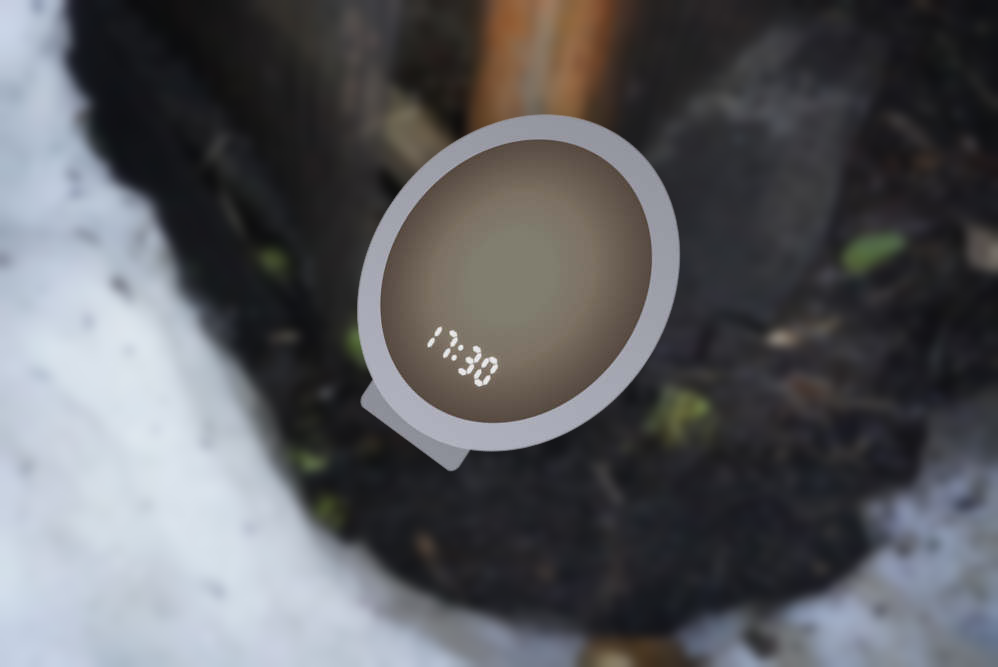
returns T17:30
